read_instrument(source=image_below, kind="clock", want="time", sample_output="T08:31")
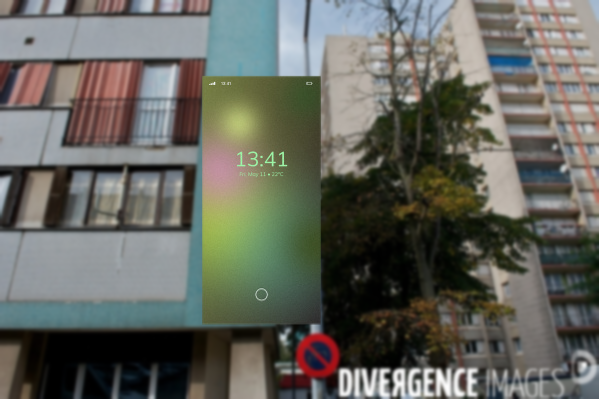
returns T13:41
